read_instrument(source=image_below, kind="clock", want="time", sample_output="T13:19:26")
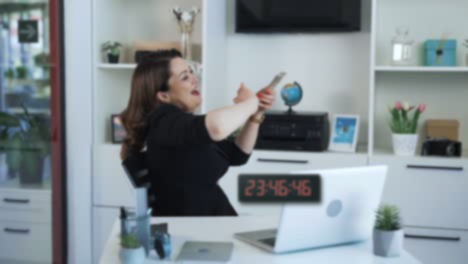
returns T23:46:46
